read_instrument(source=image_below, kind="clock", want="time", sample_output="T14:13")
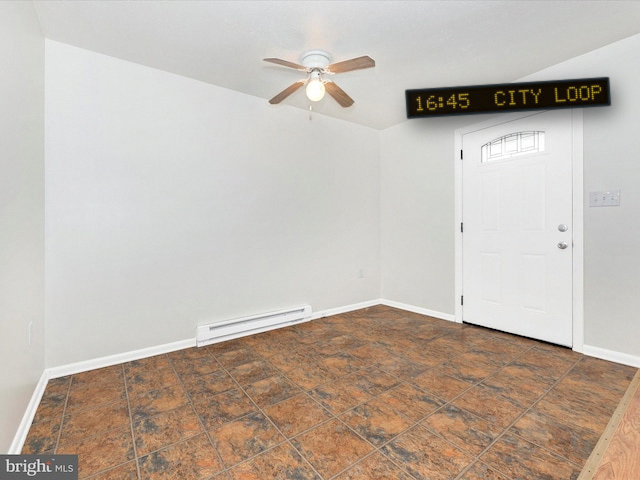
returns T16:45
